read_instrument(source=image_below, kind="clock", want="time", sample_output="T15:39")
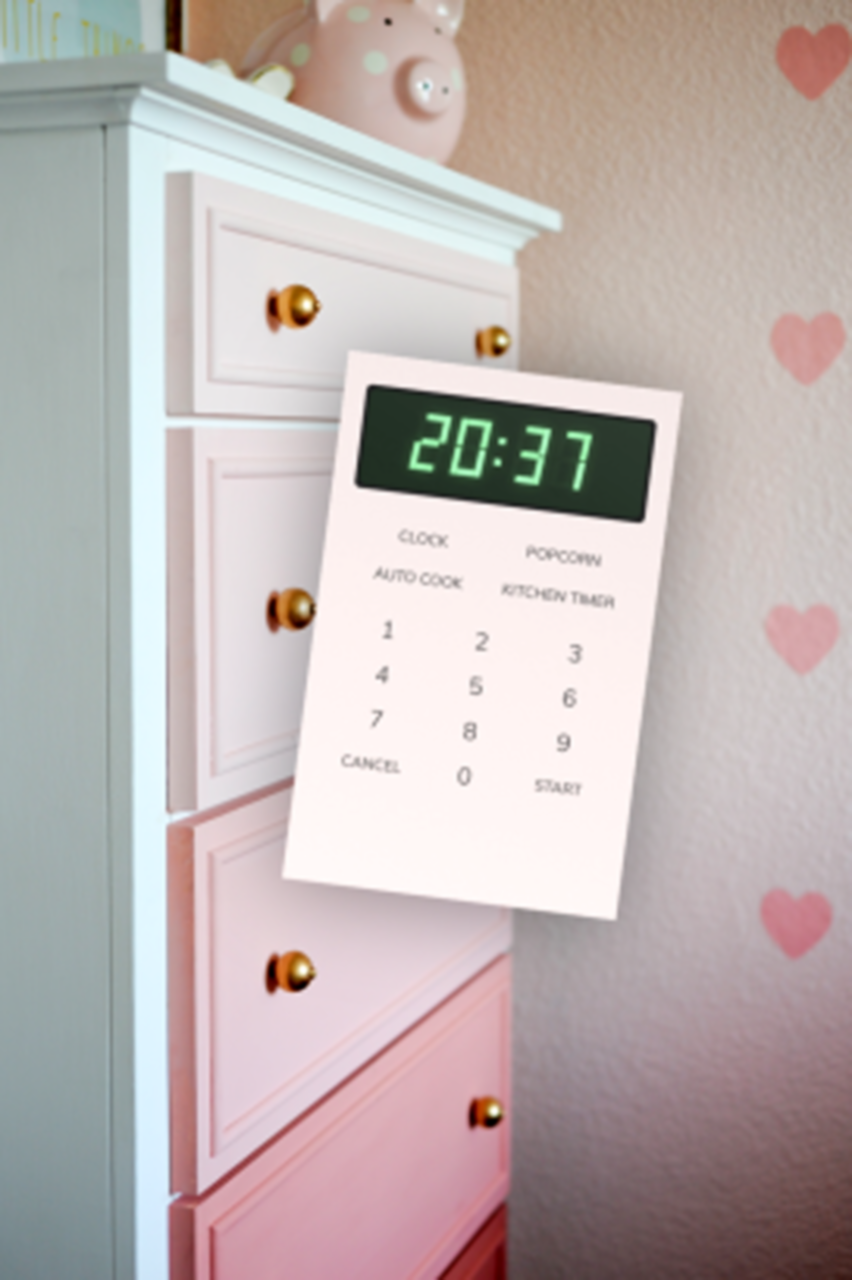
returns T20:37
